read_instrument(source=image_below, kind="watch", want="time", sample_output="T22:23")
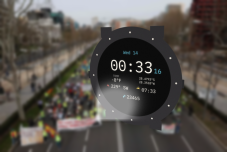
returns T00:33
